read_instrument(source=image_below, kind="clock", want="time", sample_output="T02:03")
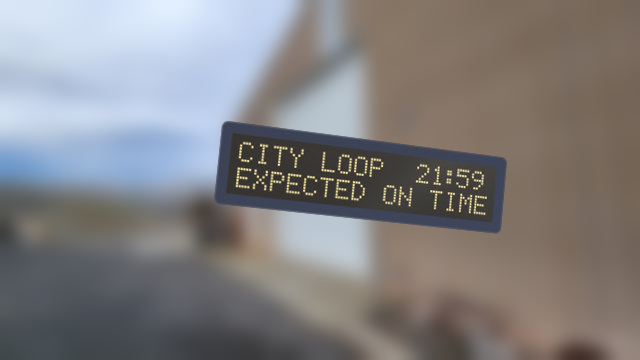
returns T21:59
